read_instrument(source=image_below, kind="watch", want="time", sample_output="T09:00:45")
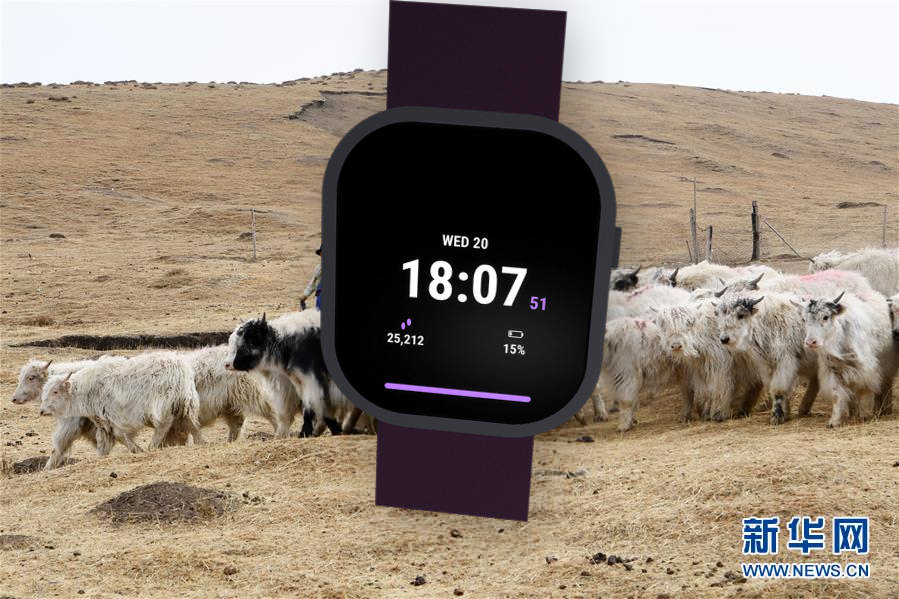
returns T18:07:51
